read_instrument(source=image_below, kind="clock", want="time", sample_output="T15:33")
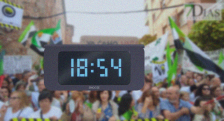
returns T18:54
